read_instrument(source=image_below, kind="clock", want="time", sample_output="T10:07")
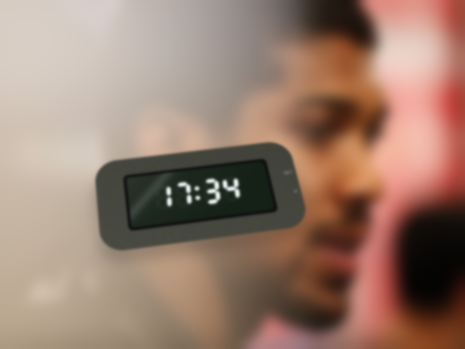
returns T17:34
